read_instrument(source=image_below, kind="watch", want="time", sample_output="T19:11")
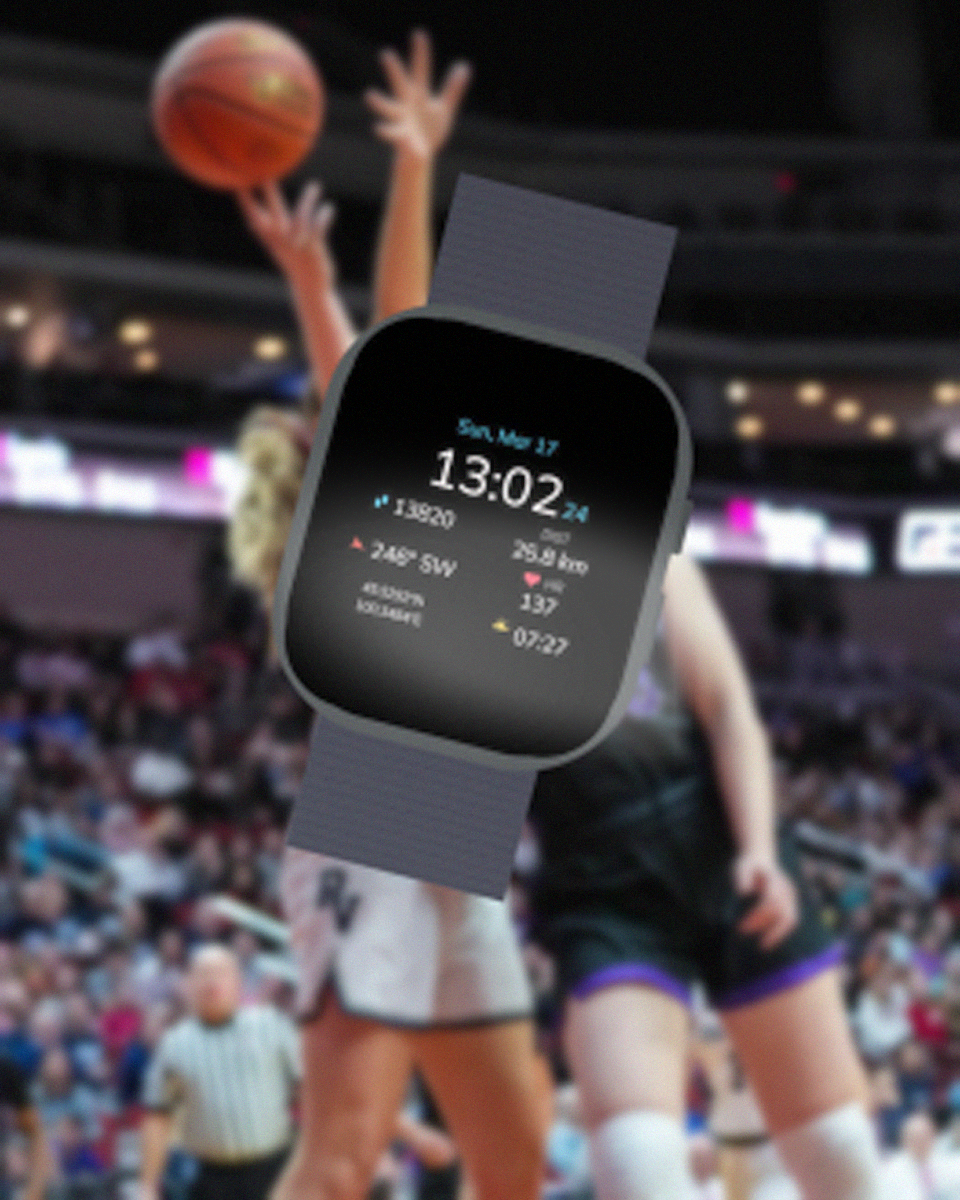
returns T13:02
